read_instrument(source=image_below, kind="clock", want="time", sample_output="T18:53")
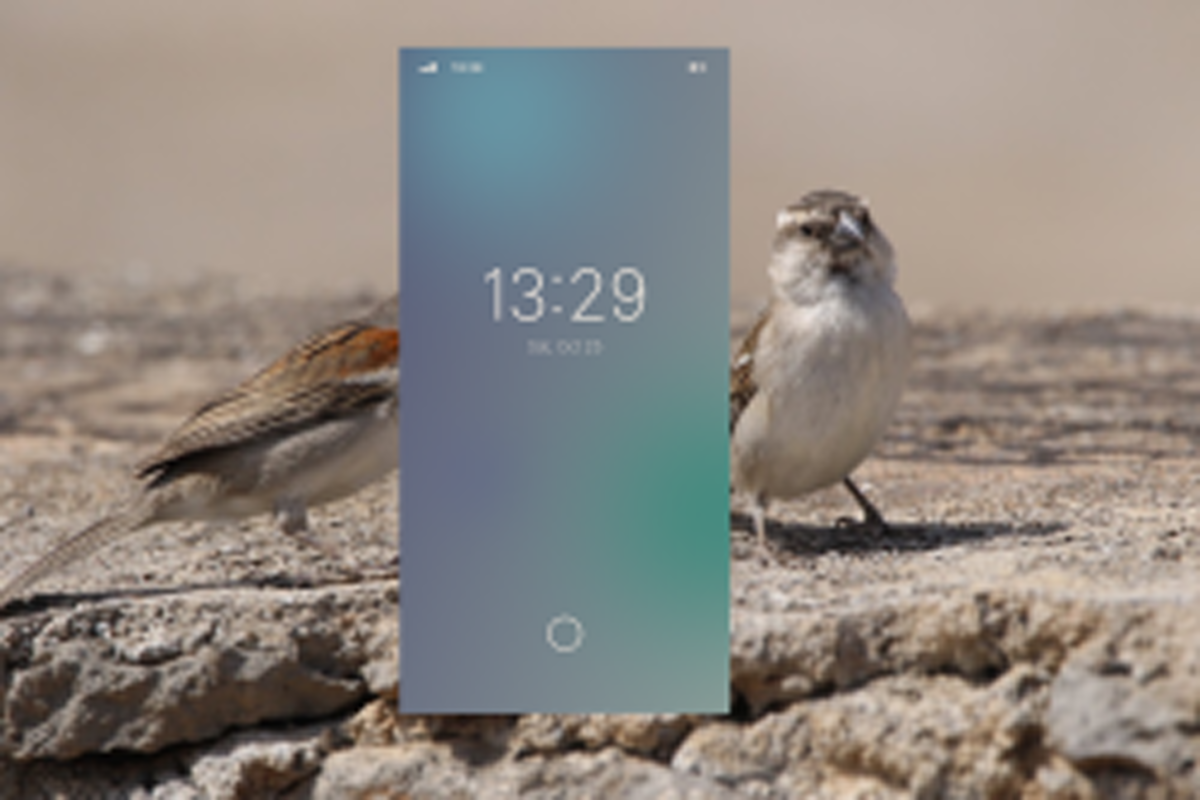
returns T13:29
